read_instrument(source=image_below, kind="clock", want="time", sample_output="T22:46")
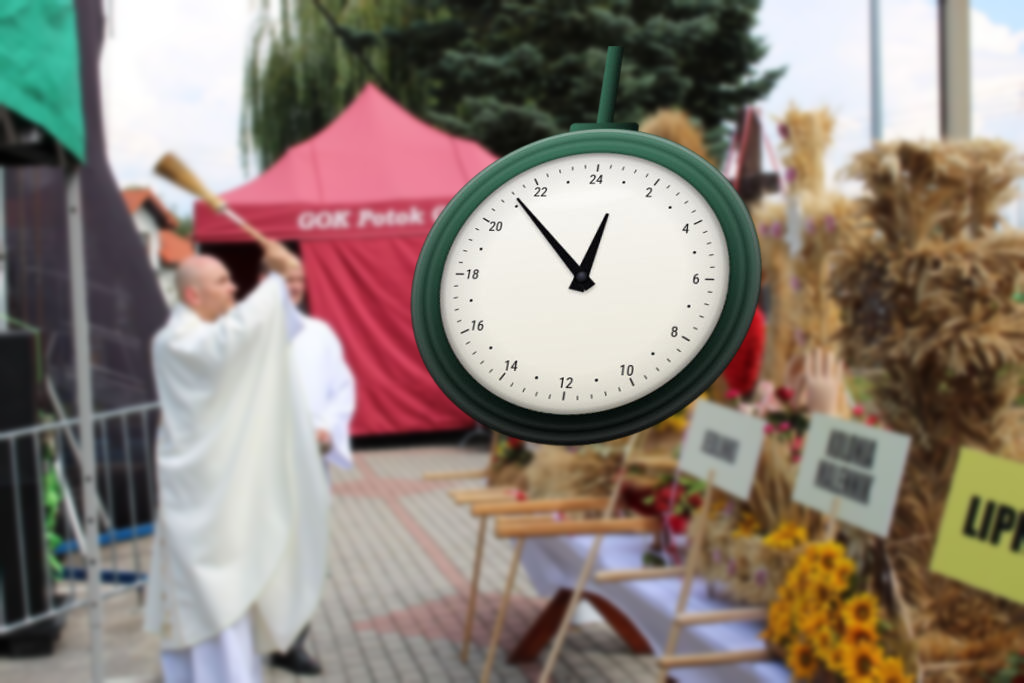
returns T00:53
